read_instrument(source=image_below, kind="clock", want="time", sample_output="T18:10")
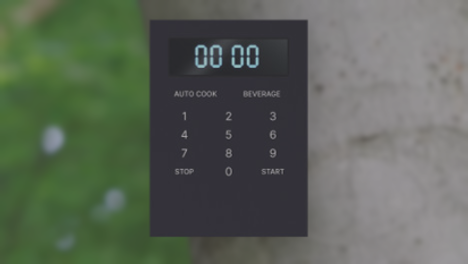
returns T00:00
